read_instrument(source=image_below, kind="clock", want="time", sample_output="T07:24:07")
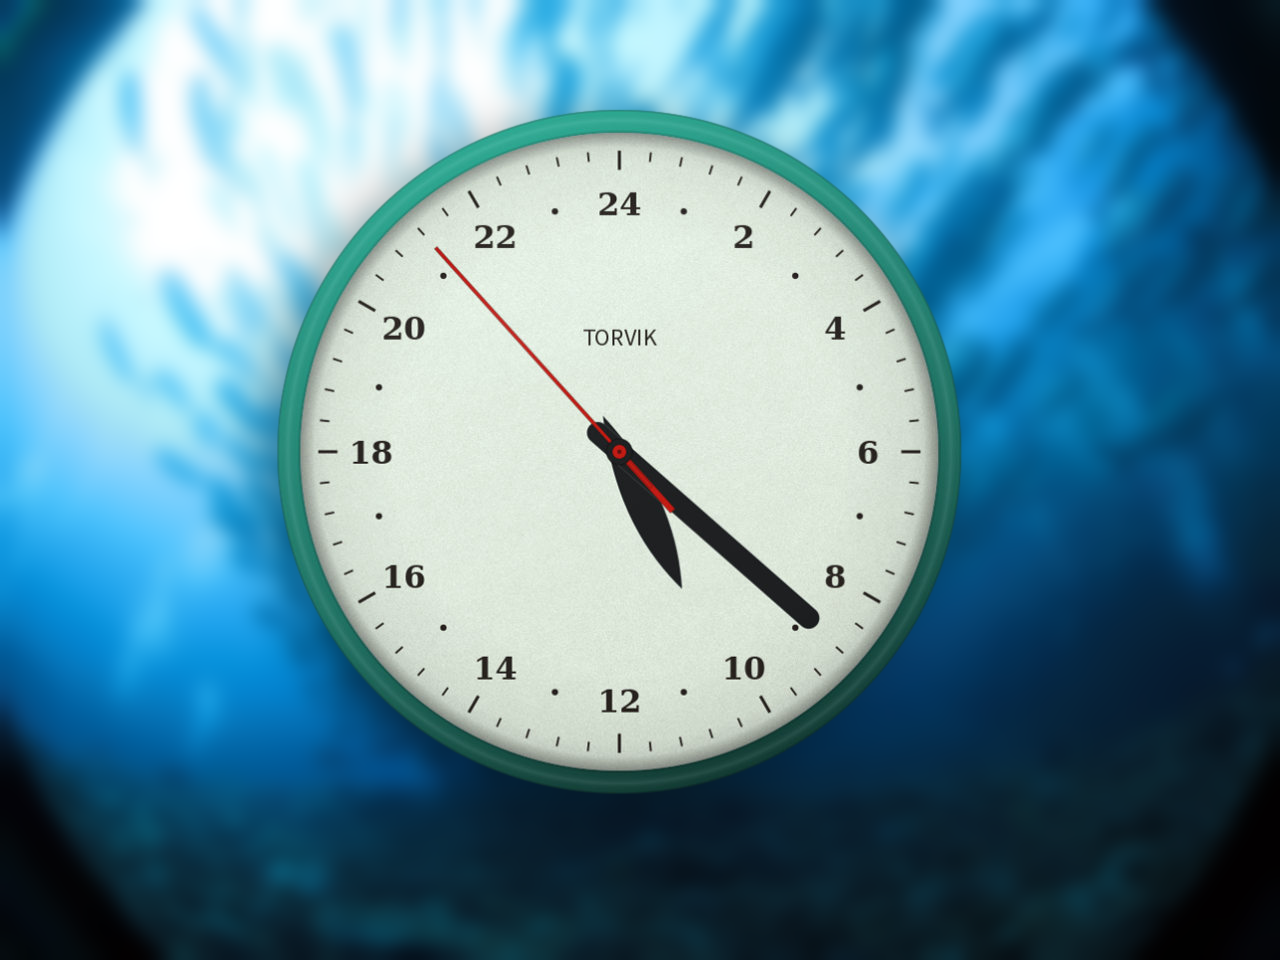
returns T10:21:53
